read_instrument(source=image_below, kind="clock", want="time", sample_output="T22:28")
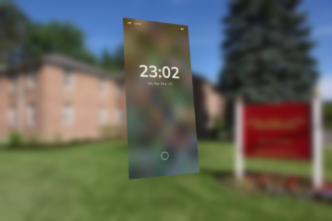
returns T23:02
